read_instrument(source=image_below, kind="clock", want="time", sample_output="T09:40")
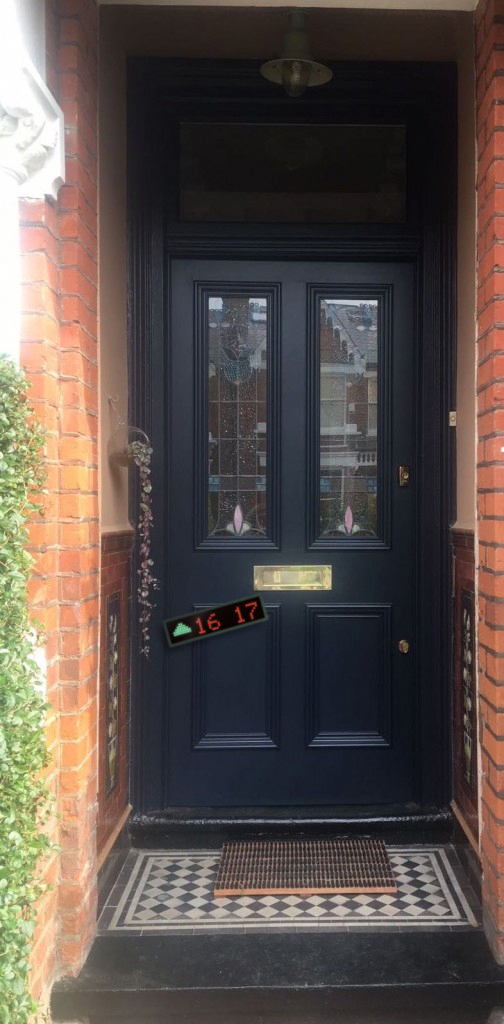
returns T16:17
